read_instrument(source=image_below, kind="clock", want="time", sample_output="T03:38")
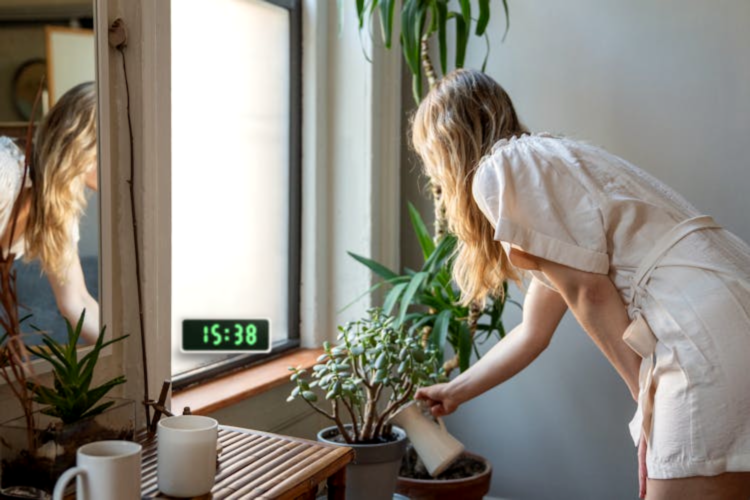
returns T15:38
